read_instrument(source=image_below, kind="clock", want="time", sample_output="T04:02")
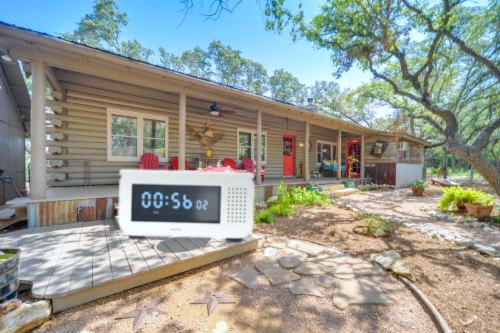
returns T00:56
